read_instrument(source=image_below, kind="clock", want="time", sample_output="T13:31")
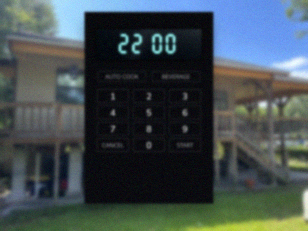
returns T22:00
